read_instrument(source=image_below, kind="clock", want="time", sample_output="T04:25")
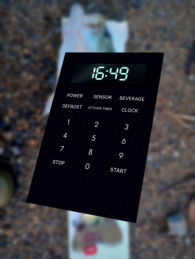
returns T16:49
